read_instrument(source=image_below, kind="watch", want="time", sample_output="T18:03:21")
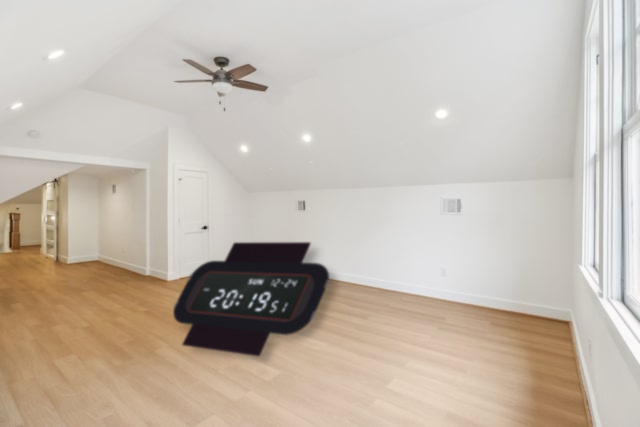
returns T20:19:51
